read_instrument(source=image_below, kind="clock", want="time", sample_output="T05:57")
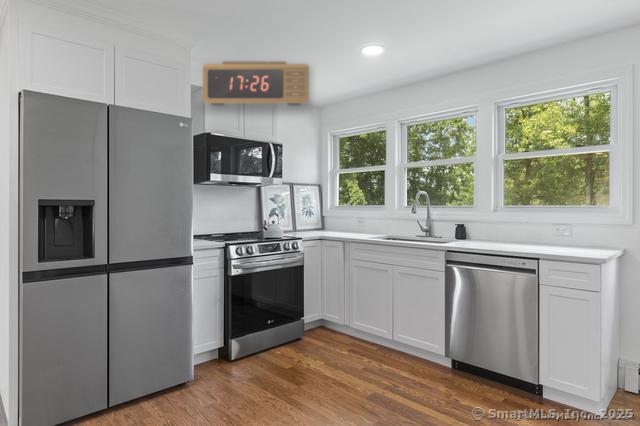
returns T17:26
